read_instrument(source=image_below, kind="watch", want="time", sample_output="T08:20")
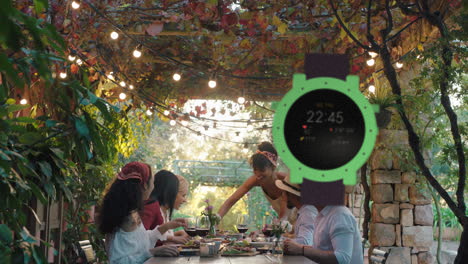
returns T22:45
